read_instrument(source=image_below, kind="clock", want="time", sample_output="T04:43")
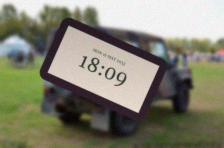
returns T18:09
